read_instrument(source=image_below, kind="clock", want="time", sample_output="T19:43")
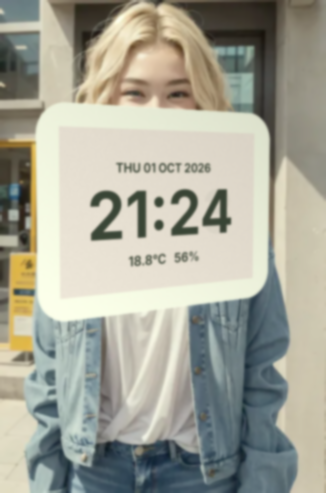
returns T21:24
